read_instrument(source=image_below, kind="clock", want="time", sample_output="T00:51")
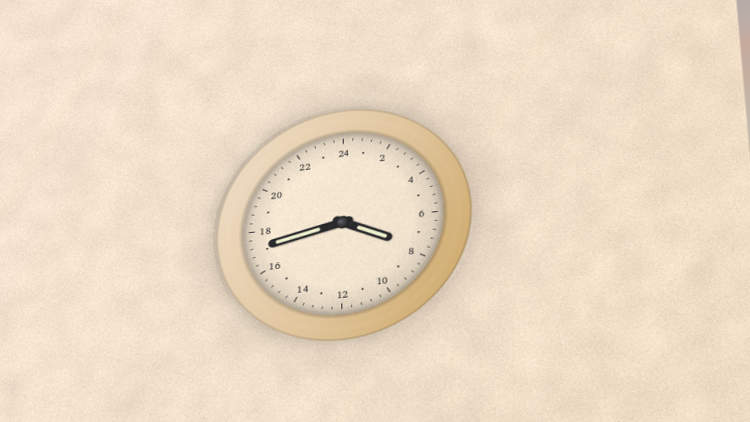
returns T07:43
